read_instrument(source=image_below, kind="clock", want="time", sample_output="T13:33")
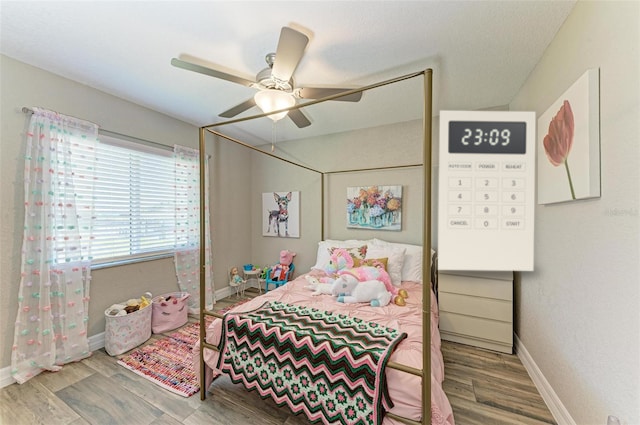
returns T23:09
